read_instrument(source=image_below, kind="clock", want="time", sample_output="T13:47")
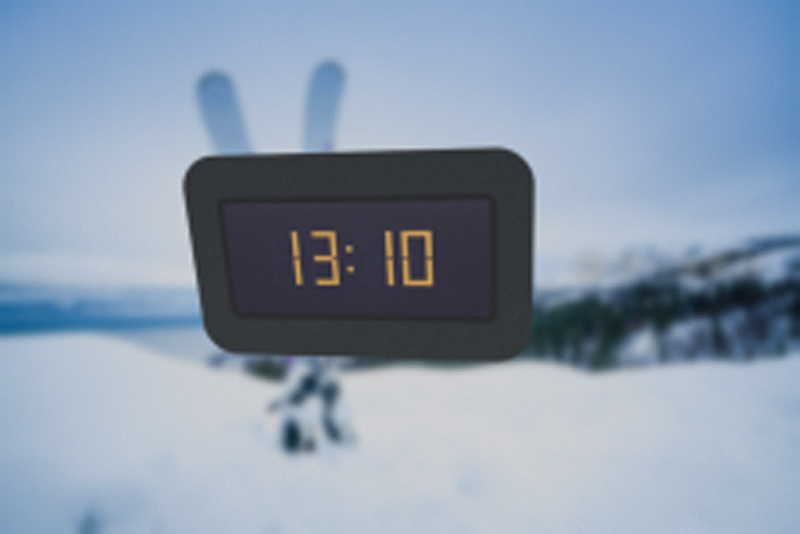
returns T13:10
